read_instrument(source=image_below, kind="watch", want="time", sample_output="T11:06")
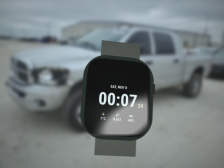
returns T00:07
